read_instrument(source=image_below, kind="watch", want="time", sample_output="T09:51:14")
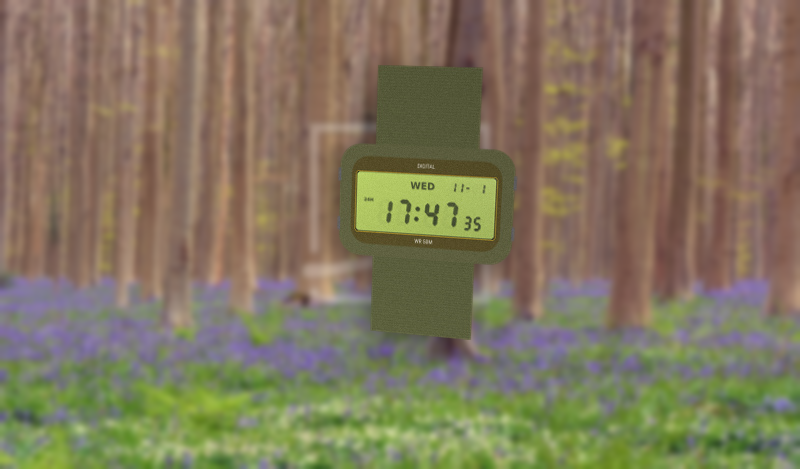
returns T17:47:35
